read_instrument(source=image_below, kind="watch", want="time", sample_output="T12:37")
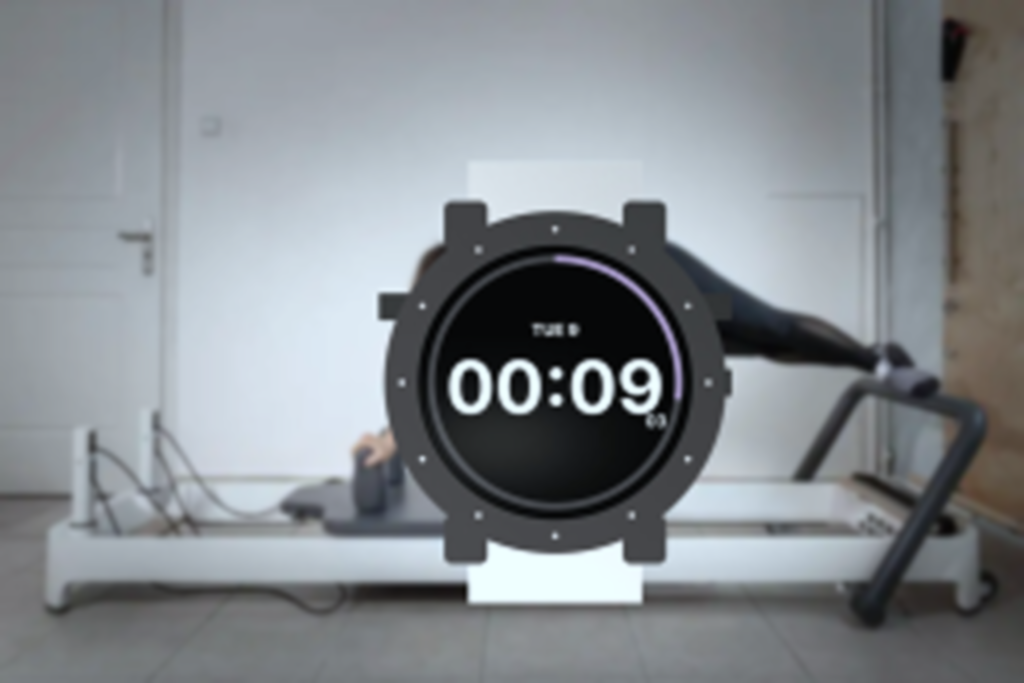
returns T00:09
